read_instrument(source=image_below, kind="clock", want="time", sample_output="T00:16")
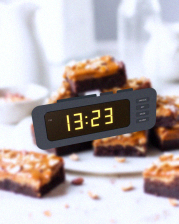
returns T13:23
